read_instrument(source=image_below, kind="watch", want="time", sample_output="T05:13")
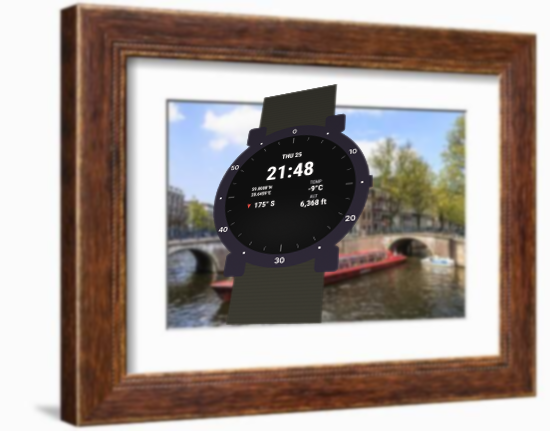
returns T21:48
